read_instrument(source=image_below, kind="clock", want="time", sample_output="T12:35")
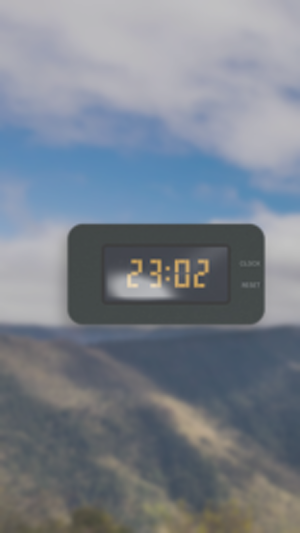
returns T23:02
